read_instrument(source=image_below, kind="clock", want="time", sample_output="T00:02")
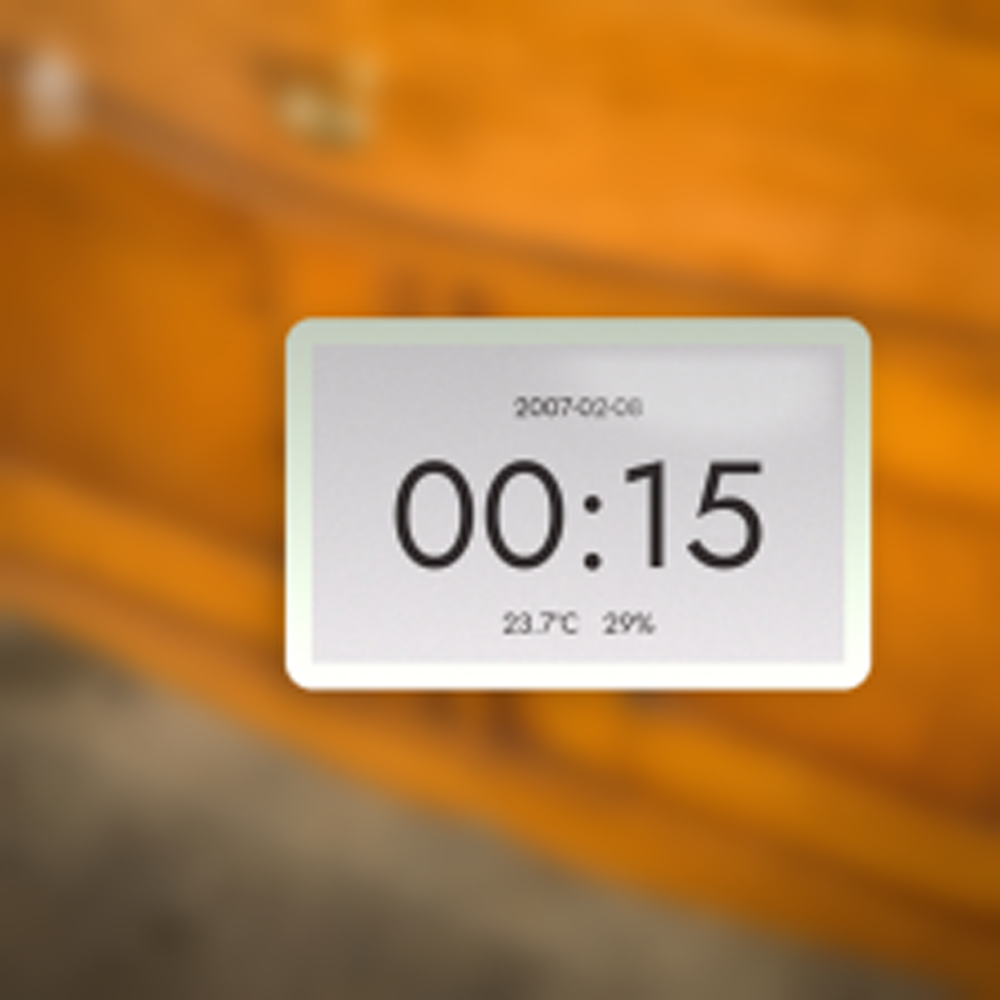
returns T00:15
